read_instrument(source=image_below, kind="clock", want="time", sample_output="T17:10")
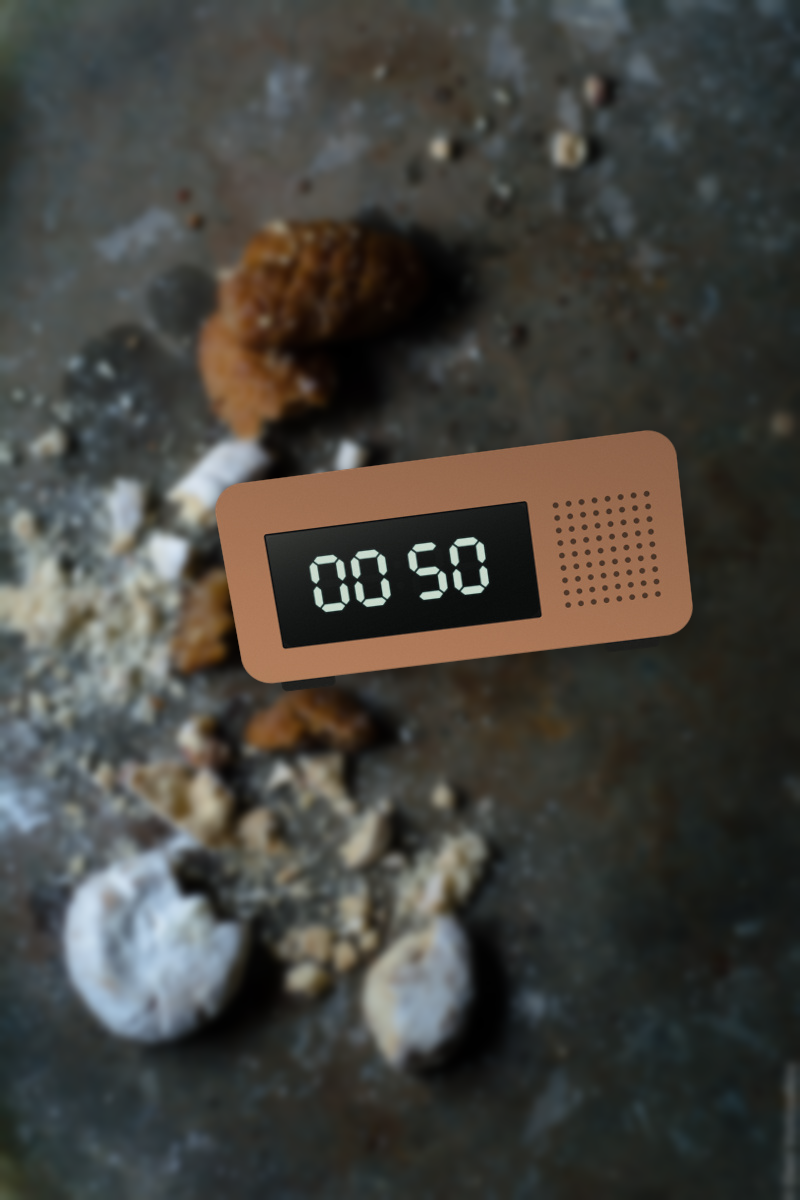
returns T00:50
